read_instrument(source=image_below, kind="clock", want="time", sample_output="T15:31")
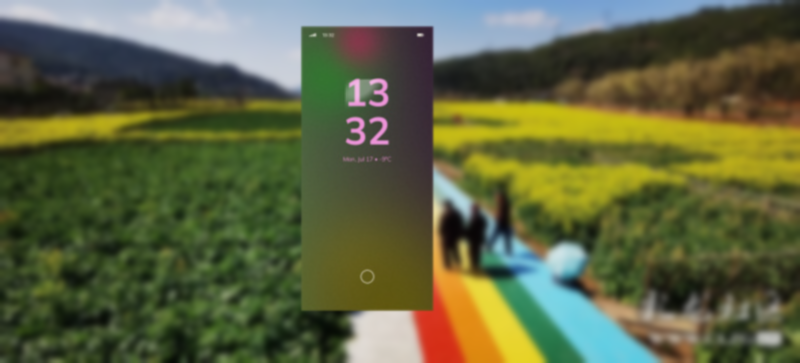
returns T13:32
